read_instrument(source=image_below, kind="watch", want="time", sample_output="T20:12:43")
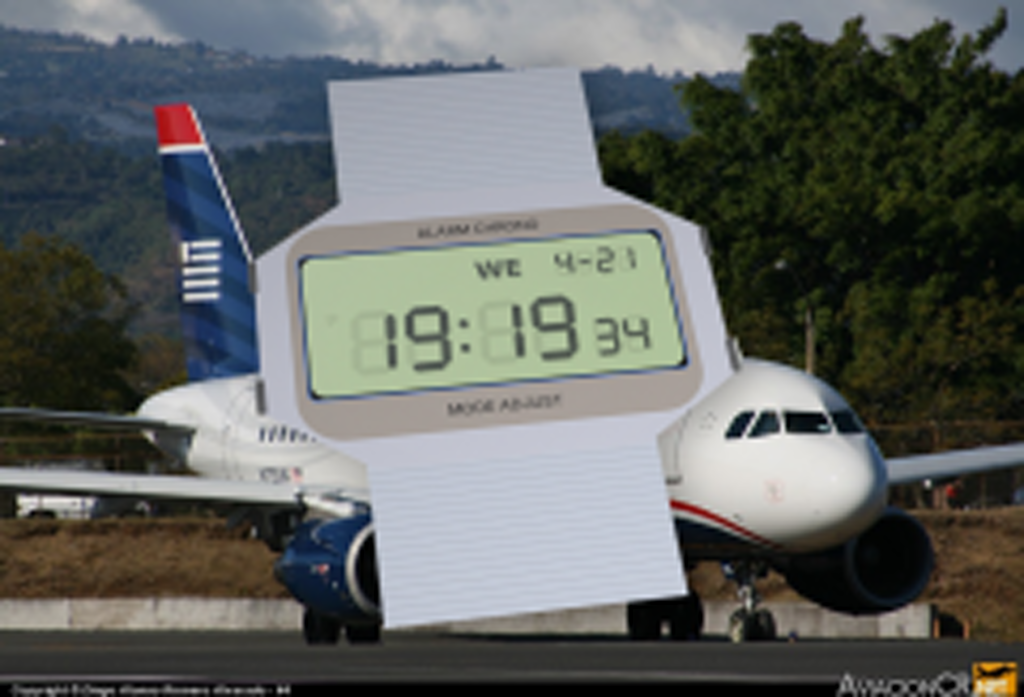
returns T19:19:34
